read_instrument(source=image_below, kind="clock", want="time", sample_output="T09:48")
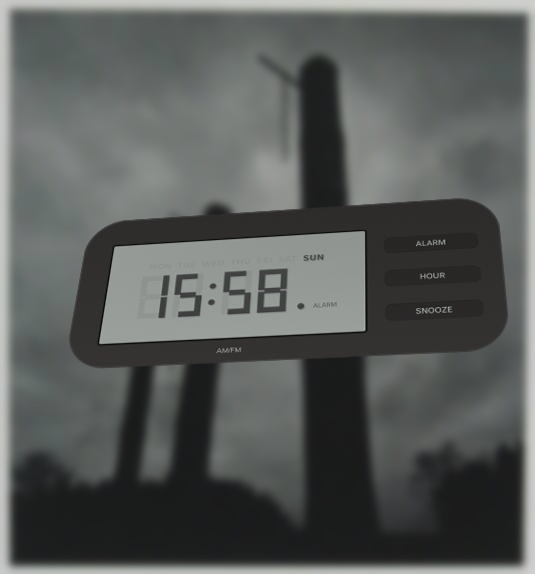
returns T15:58
